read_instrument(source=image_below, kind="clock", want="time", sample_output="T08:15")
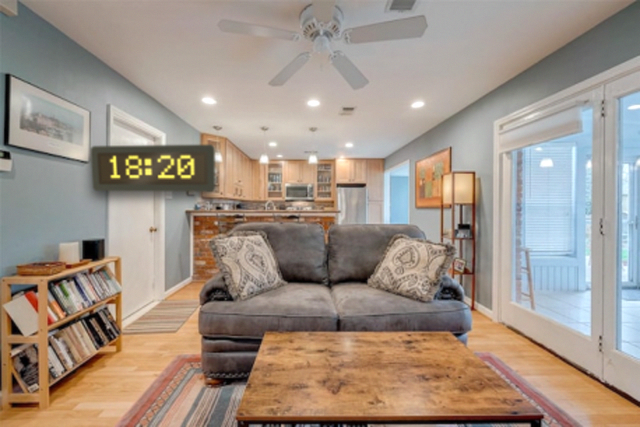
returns T18:20
